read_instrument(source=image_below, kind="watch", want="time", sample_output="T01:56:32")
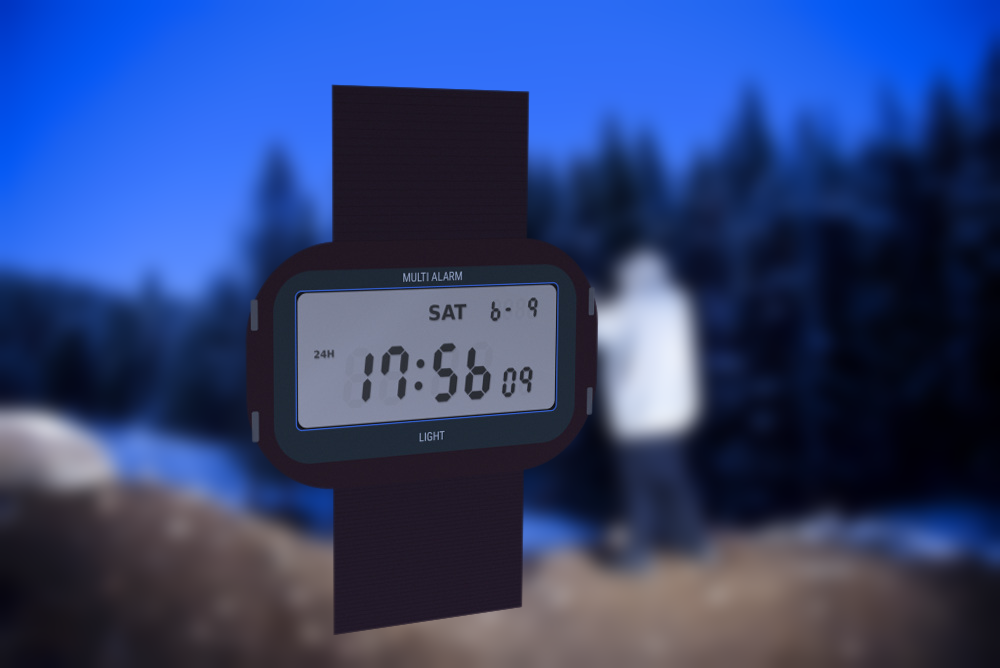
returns T17:56:09
